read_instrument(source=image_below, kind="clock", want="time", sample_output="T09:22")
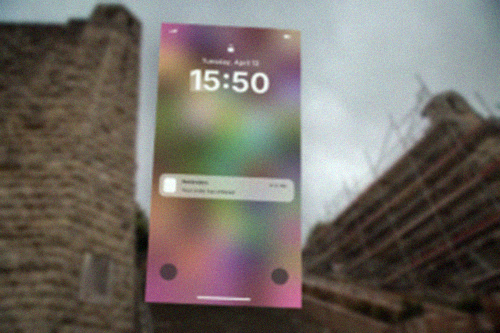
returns T15:50
